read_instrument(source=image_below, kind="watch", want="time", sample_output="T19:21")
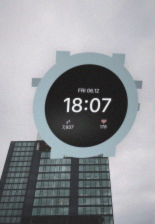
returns T18:07
